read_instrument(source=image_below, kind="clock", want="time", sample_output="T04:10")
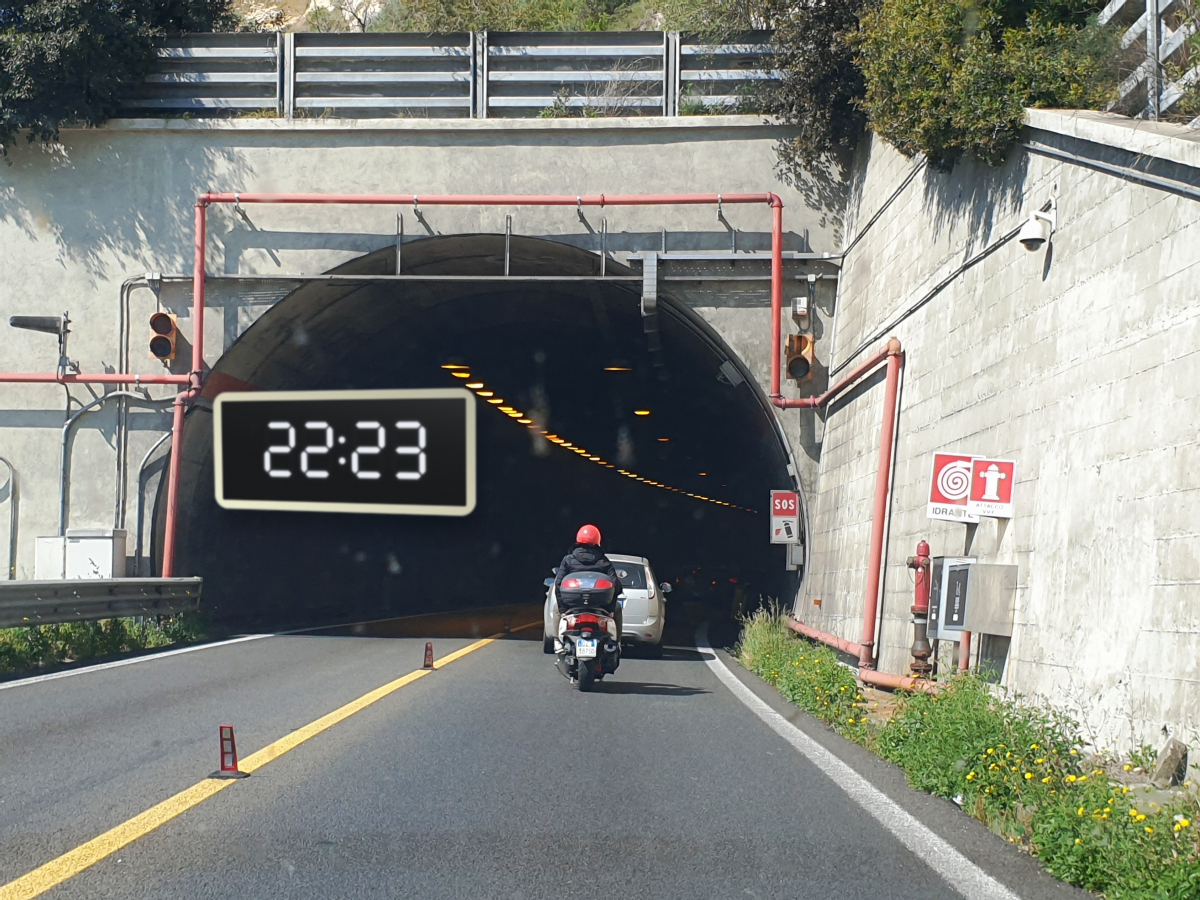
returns T22:23
